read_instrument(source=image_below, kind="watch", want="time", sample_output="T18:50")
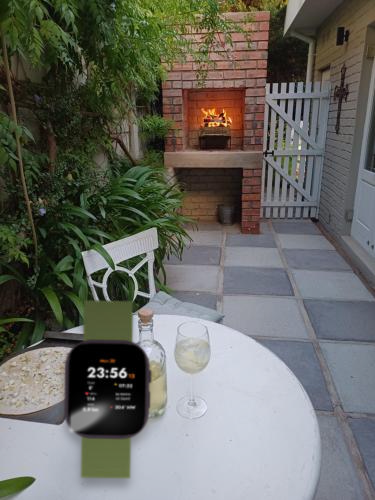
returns T23:56
